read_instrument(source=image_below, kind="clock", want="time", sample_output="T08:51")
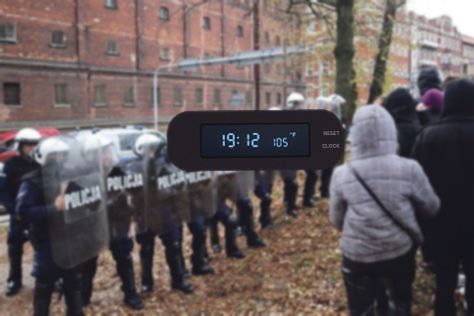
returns T19:12
